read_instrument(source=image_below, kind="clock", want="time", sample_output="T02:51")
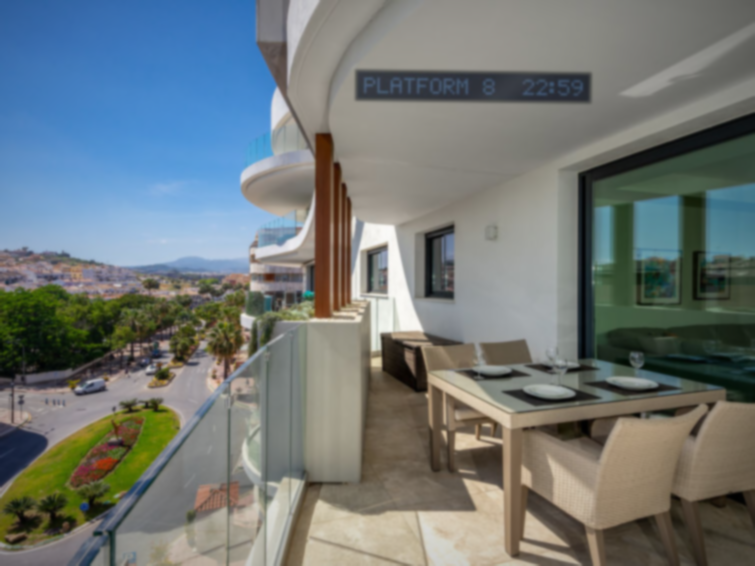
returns T22:59
